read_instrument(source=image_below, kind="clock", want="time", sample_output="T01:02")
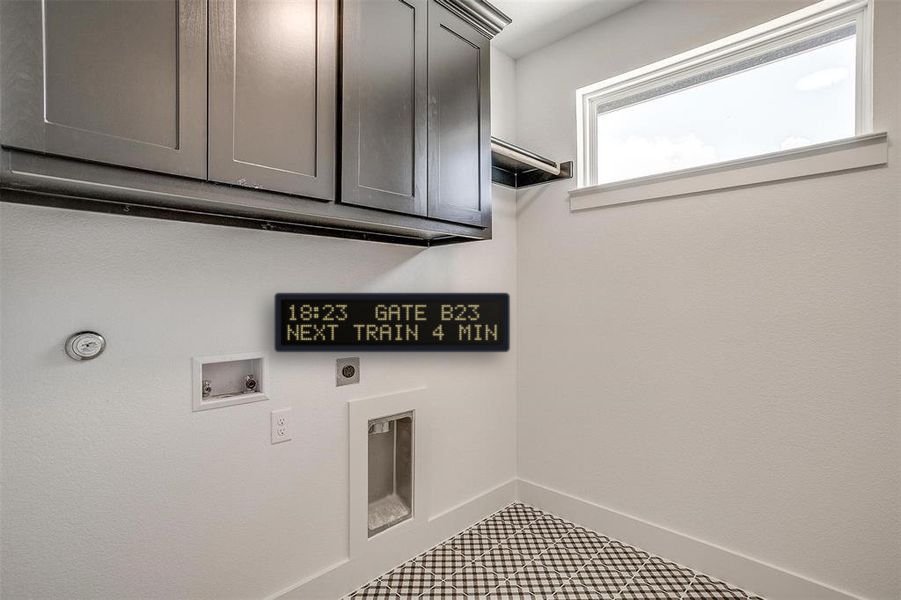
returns T18:23
